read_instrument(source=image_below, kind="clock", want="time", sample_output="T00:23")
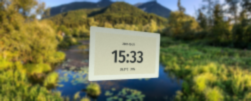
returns T15:33
